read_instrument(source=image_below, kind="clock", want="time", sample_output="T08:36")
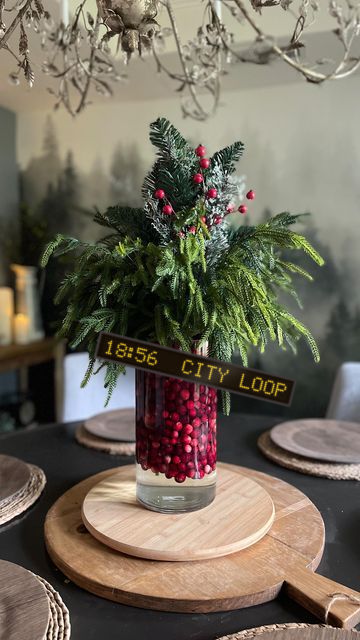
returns T18:56
